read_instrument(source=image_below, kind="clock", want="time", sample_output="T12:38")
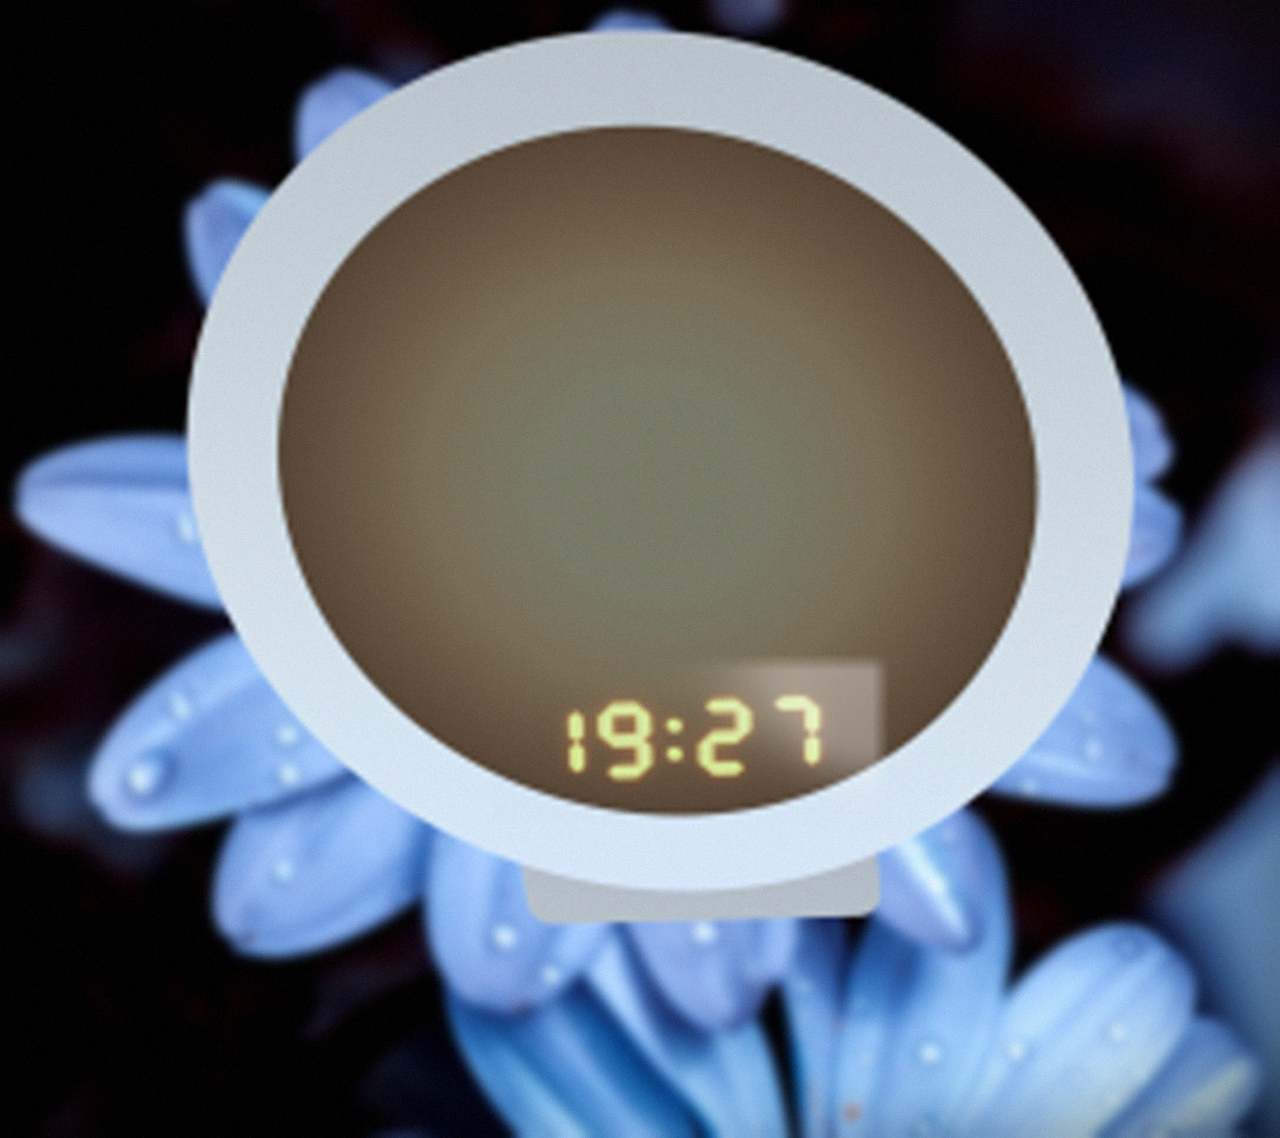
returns T19:27
